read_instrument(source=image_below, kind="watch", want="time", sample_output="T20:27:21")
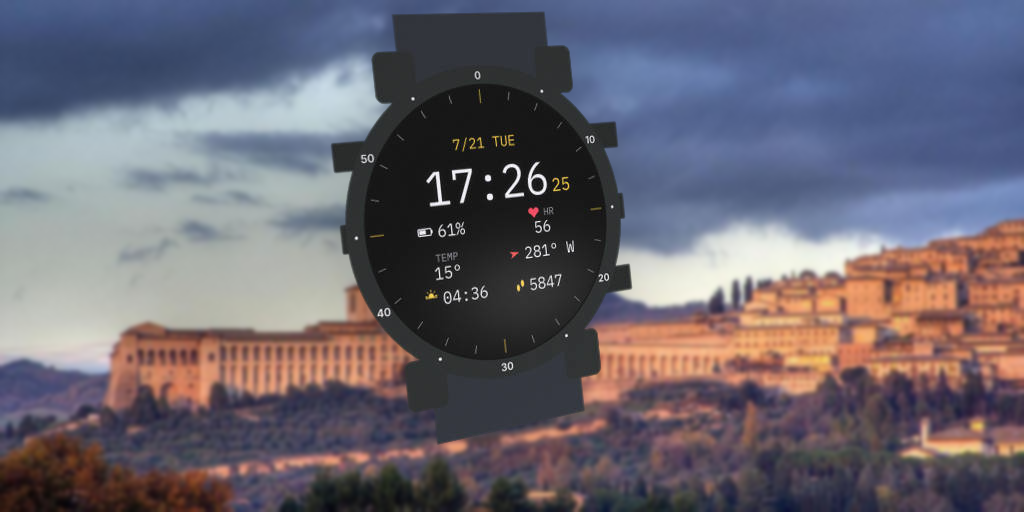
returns T17:26:25
